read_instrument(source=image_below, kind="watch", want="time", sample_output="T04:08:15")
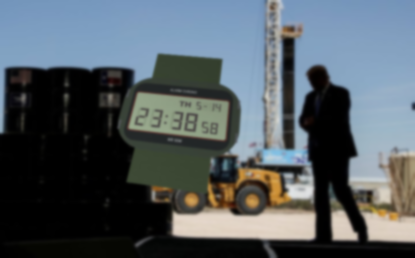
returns T23:38:58
